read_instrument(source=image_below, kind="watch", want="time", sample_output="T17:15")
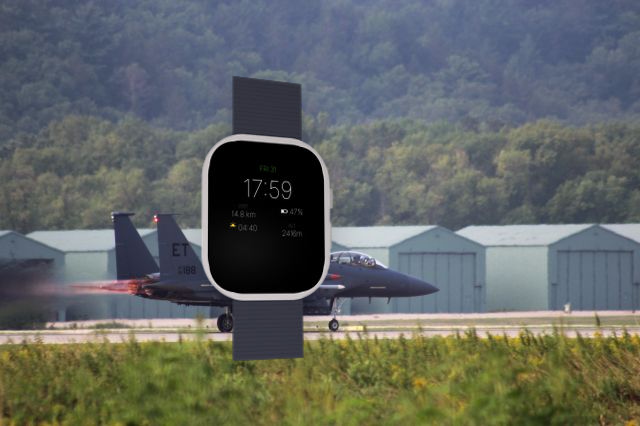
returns T17:59
